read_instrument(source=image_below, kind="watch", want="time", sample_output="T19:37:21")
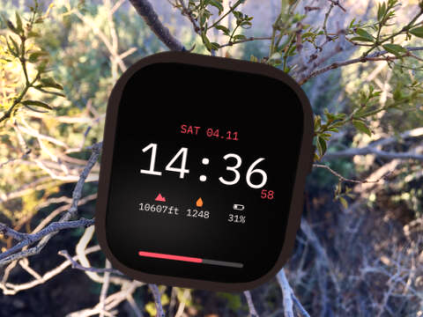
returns T14:36:58
